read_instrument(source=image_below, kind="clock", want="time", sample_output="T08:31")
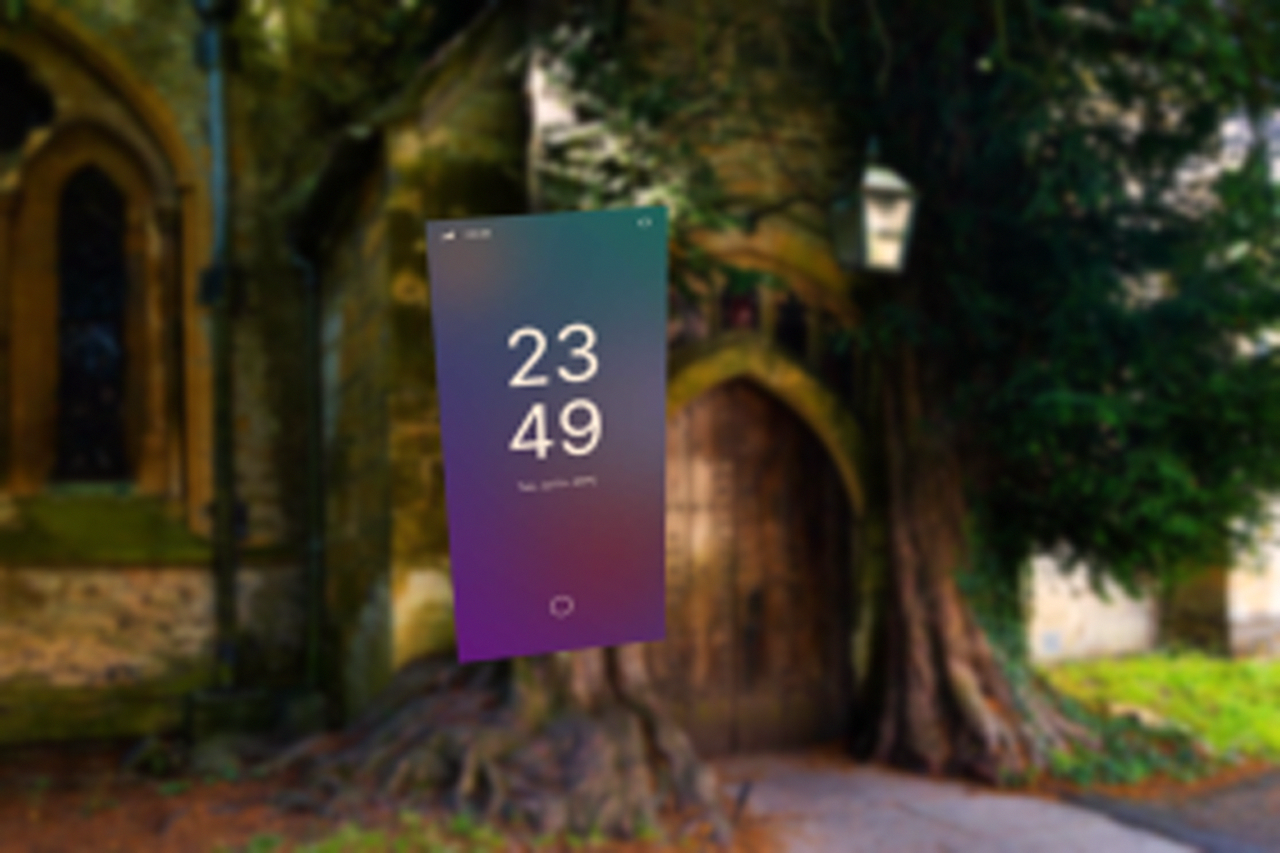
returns T23:49
